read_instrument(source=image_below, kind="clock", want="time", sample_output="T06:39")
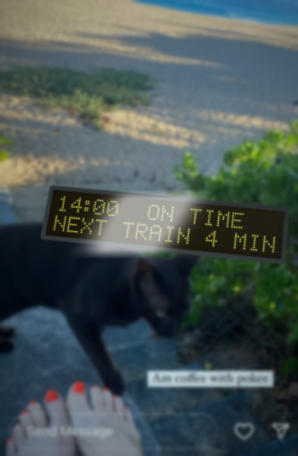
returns T14:00
